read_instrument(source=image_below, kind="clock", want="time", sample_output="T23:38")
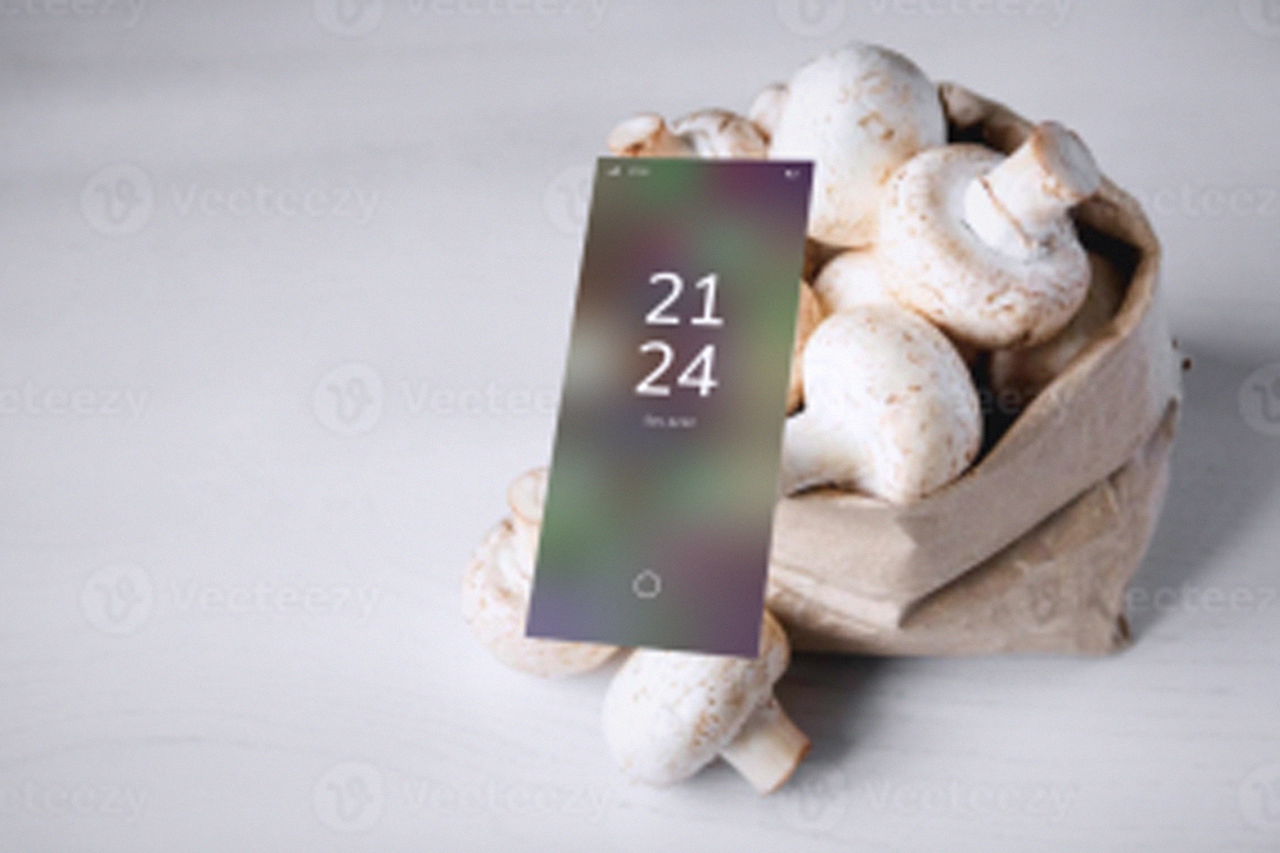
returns T21:24
